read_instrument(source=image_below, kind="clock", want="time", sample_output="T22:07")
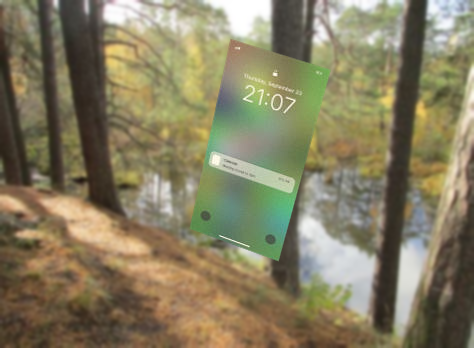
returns T21:07
